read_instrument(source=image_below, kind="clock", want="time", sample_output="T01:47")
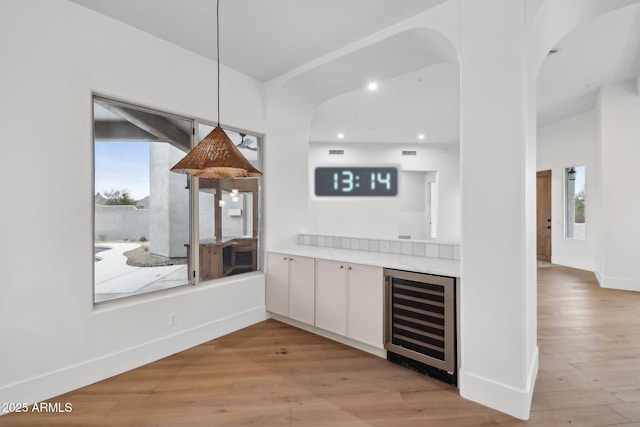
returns T13:14
